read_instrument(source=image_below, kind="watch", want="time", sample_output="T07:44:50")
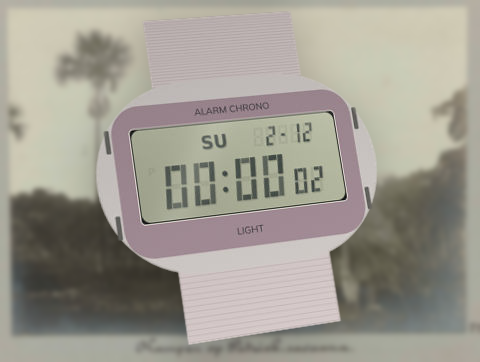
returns T00:00:02
